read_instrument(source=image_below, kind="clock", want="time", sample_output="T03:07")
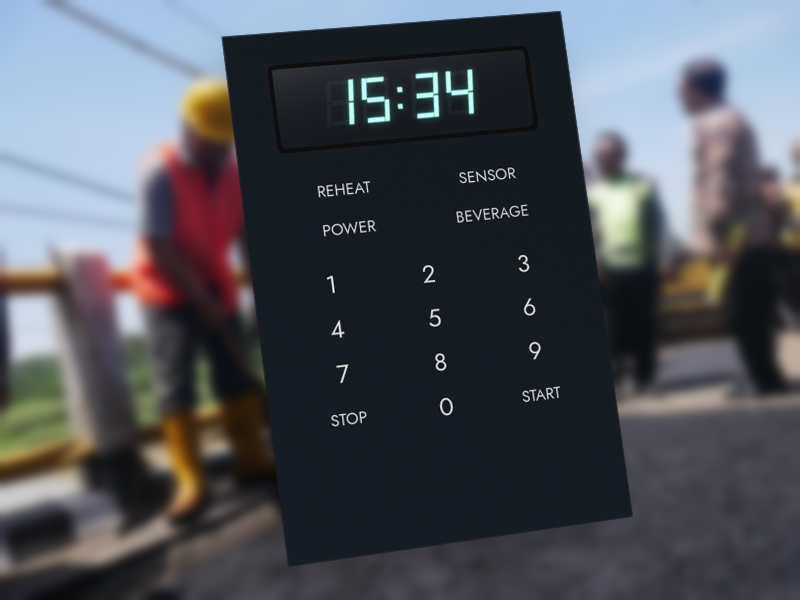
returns T15:34
